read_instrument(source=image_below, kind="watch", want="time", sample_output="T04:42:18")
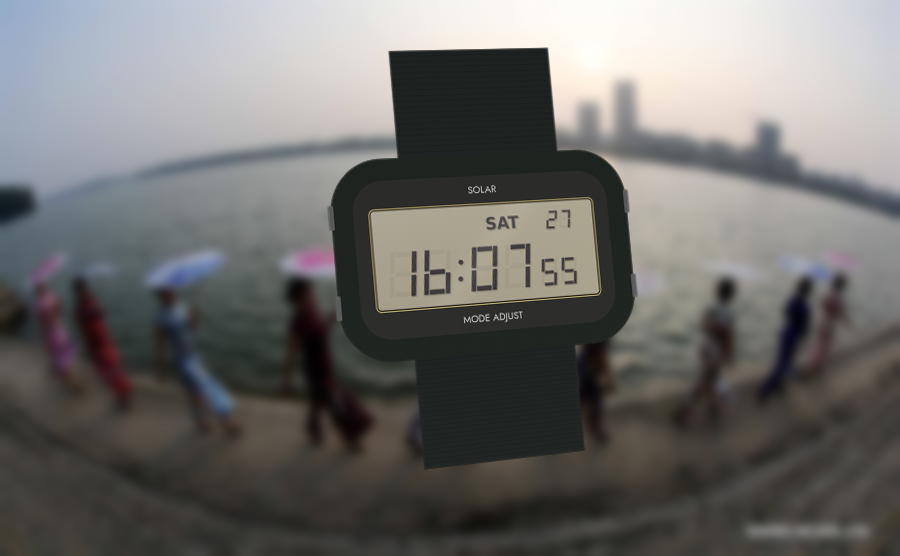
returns T16:07:55
